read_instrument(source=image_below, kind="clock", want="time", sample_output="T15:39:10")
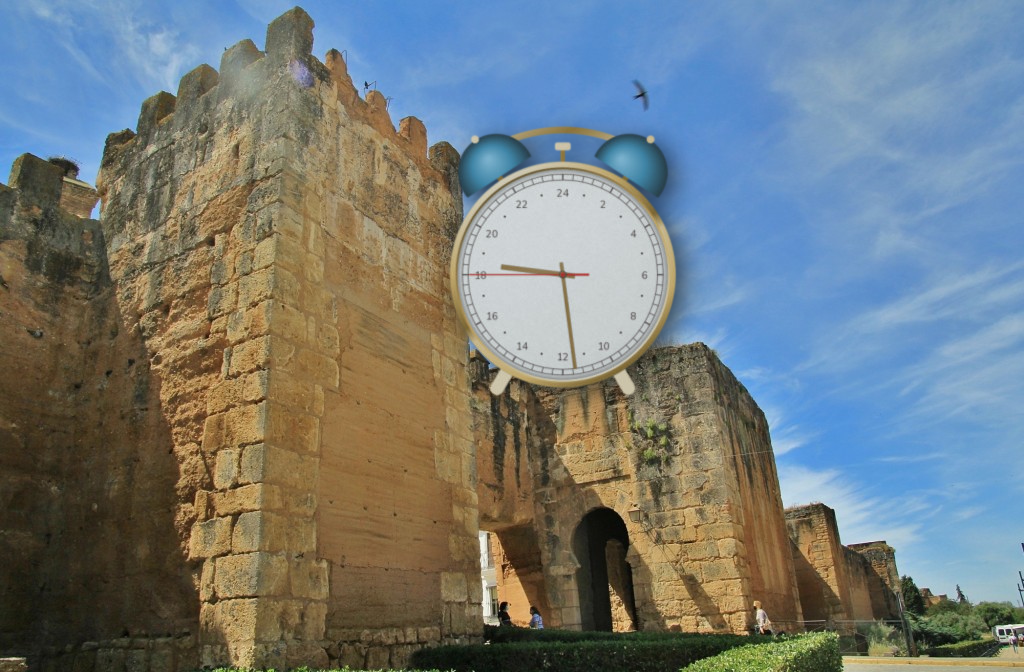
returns T18:28:45
